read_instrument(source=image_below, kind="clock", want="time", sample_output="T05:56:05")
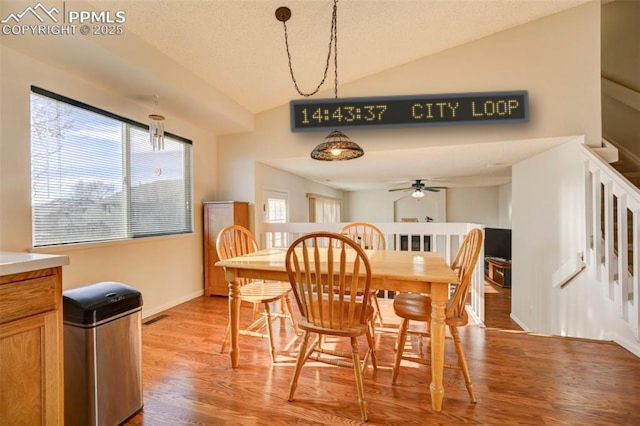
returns T14:43:37
